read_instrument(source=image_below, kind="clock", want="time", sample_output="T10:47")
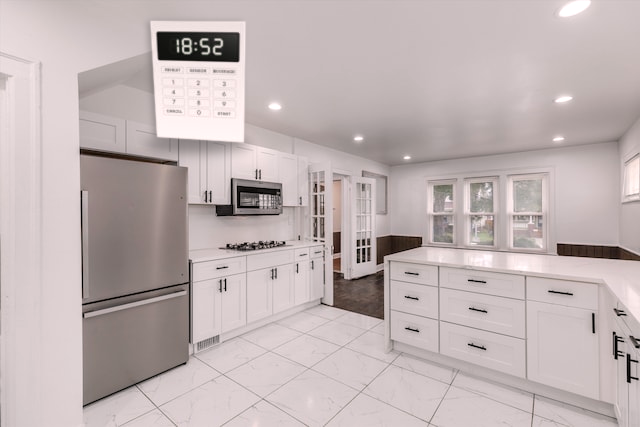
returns T18:52
